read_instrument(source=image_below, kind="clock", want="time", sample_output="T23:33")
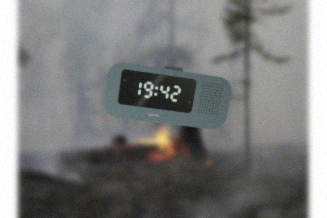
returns T19:42
